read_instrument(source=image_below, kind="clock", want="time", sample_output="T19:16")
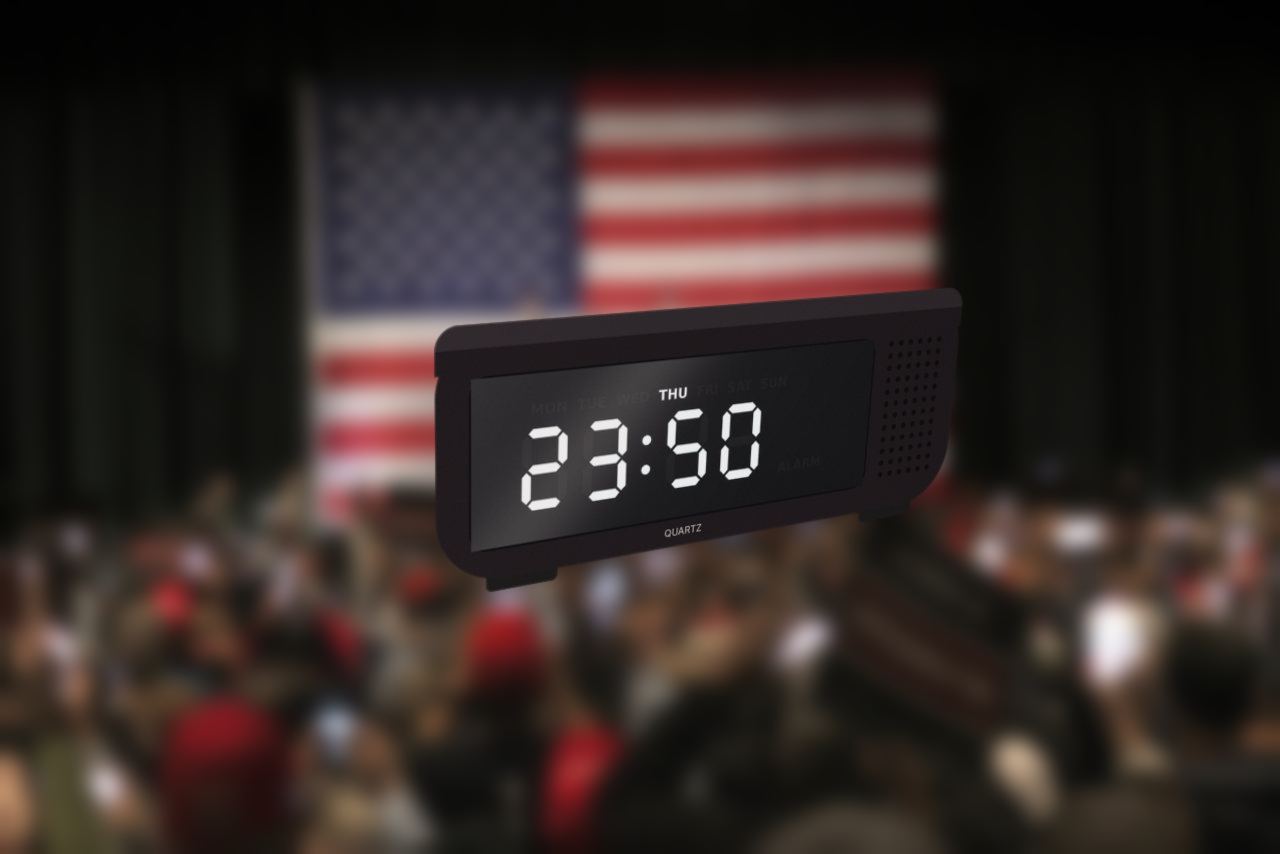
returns T23:50
